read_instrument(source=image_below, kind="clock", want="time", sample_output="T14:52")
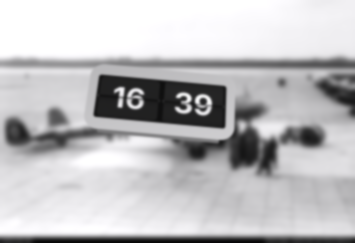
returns T16:39
